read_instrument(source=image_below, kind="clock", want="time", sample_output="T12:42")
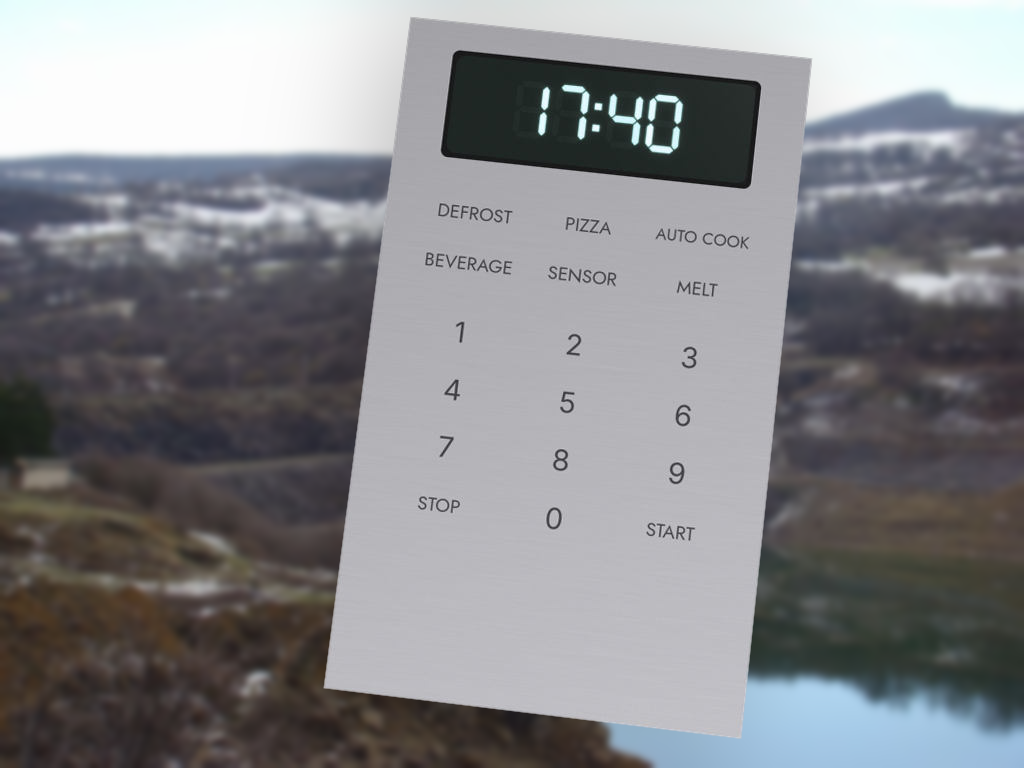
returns T17:40
